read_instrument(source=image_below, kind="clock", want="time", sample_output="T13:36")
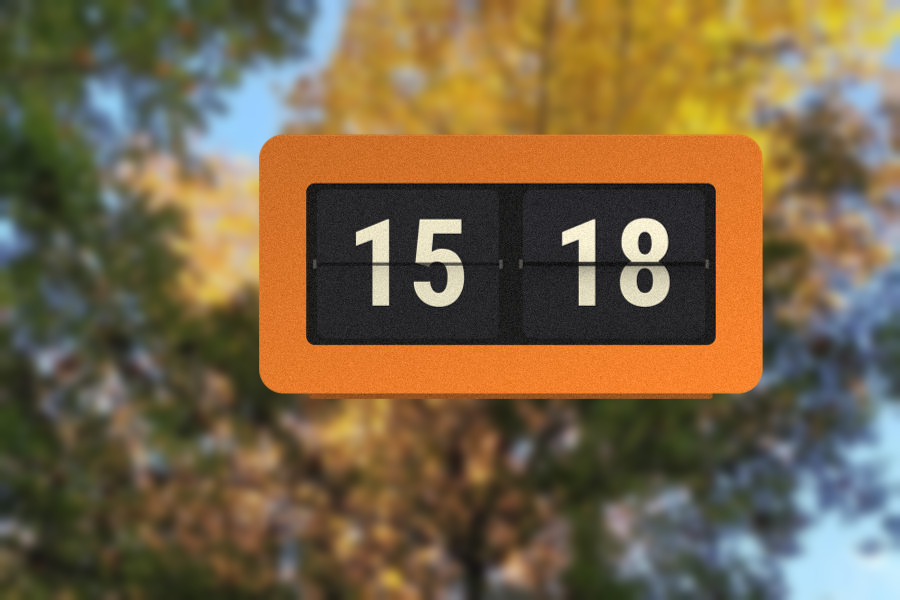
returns T15:18
